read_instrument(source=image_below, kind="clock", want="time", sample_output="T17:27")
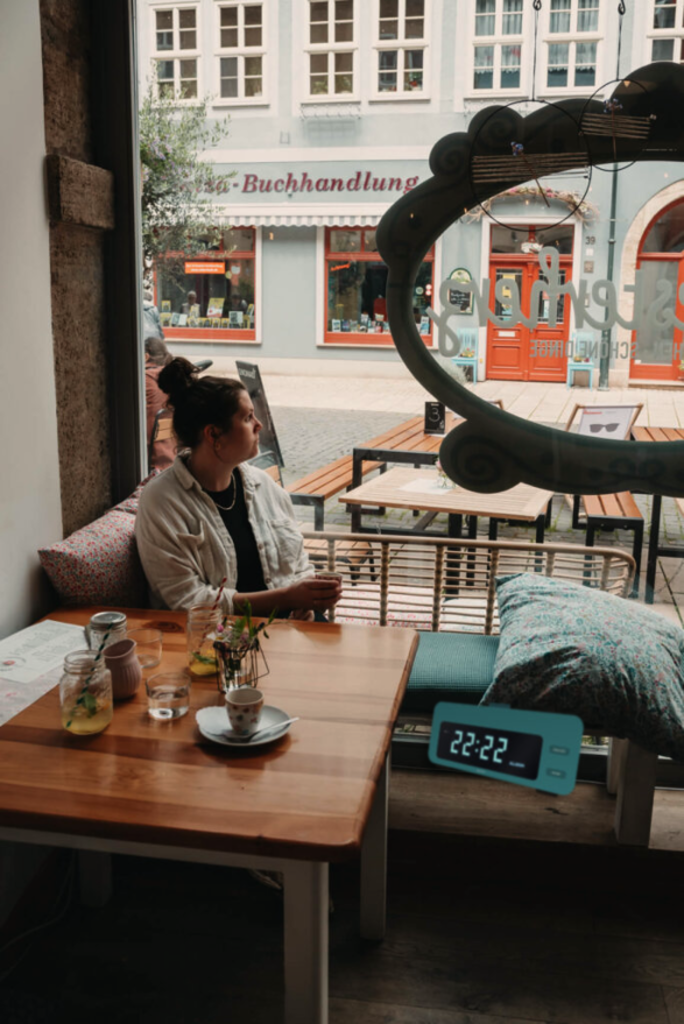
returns T22:22
